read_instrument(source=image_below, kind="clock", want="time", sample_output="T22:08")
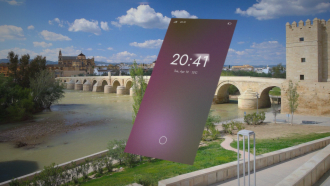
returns T20:41
